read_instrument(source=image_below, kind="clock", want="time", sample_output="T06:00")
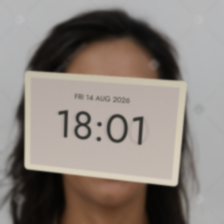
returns T18:01
